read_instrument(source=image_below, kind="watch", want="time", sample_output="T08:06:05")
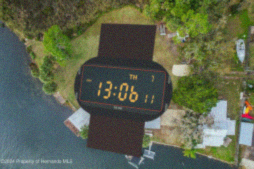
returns T13:06:11
